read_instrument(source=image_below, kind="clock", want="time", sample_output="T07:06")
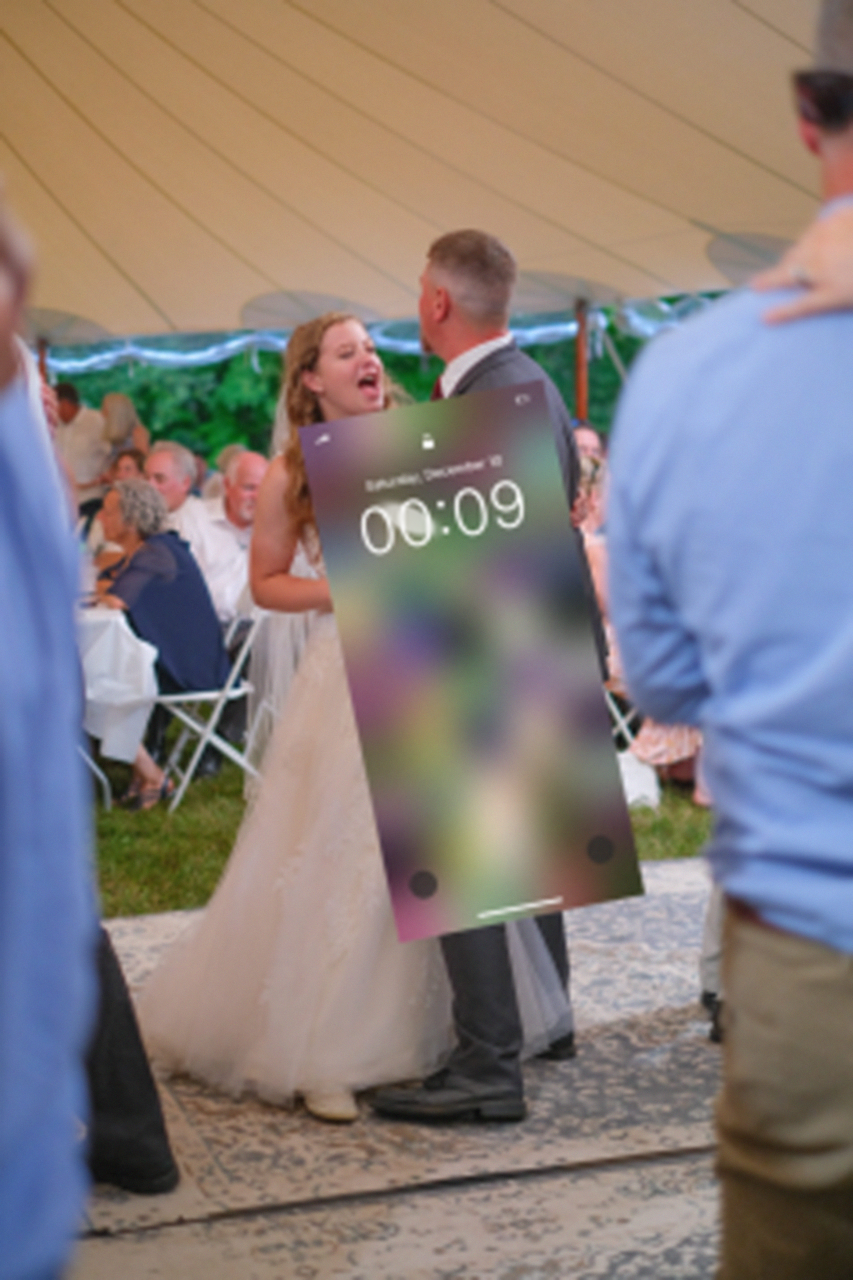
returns T00:09
